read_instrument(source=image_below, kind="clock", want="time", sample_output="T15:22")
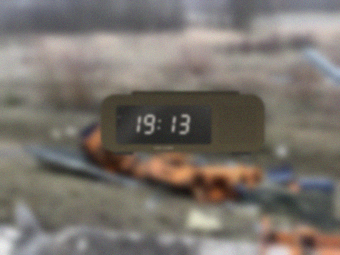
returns T19:13
